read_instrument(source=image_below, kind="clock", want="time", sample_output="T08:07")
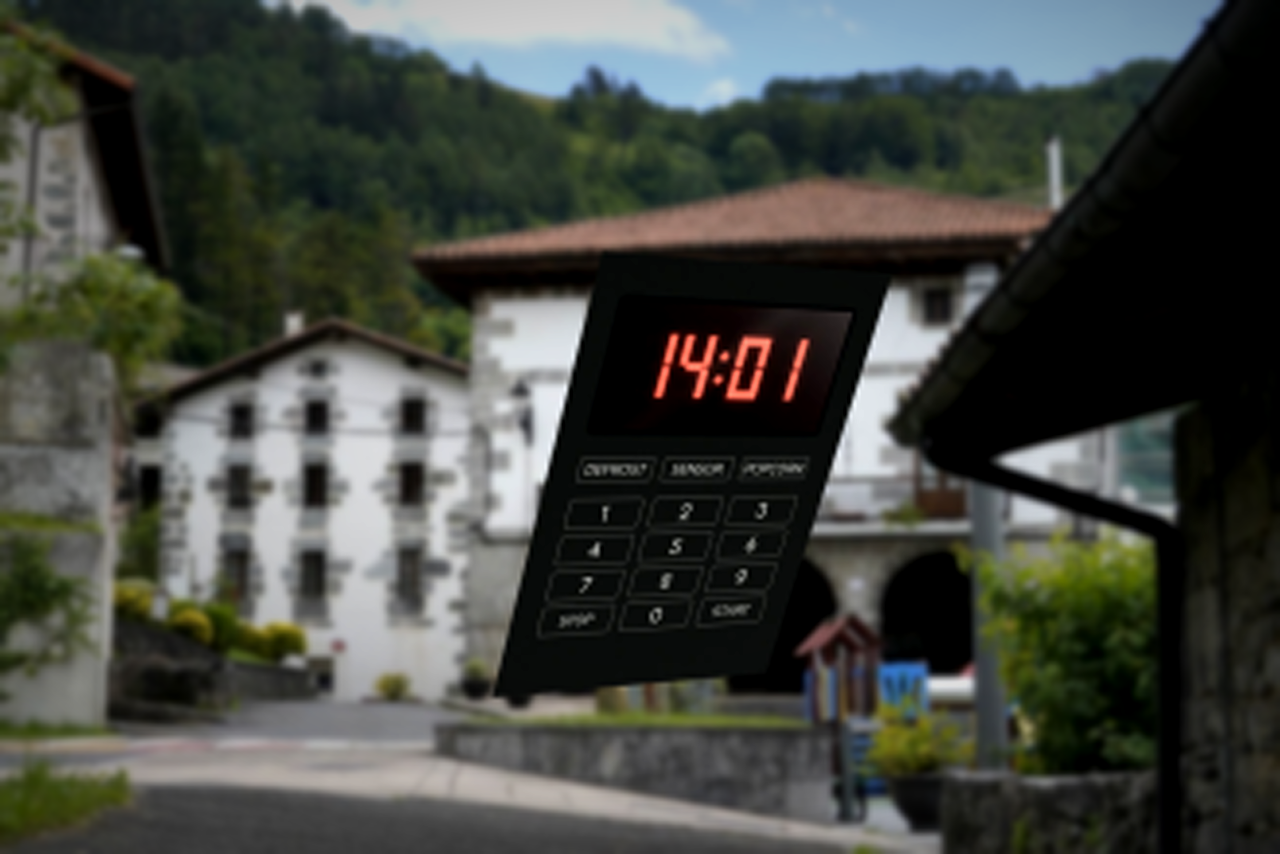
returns T14:01
